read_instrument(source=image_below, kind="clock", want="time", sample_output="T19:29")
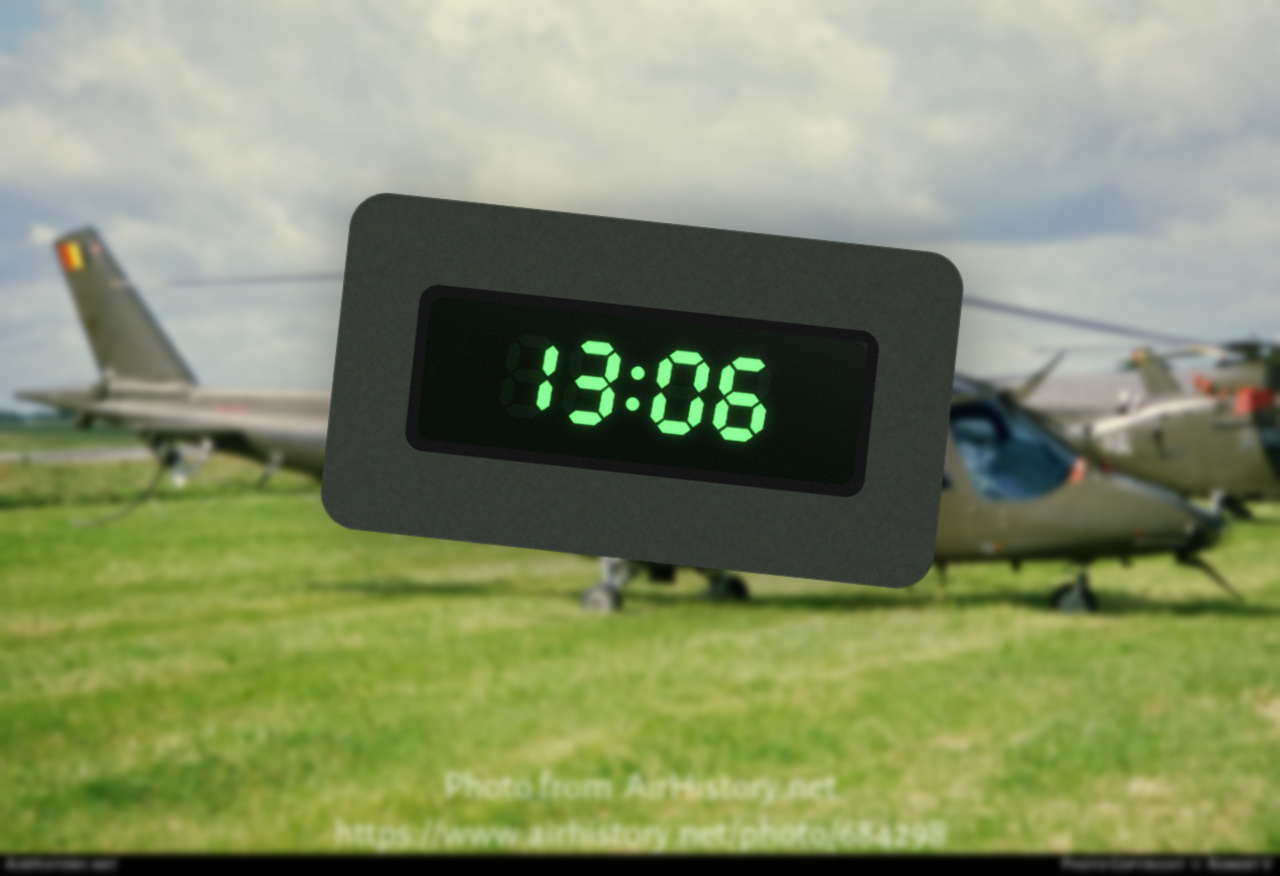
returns T13:06
